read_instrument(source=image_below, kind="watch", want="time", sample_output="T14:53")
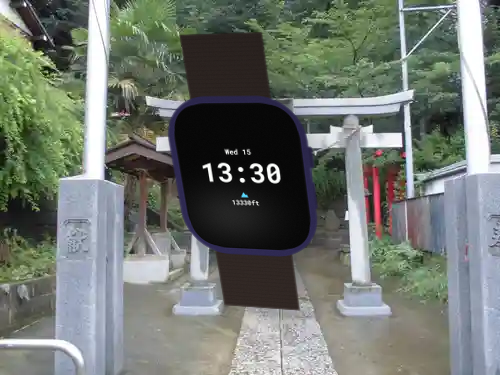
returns T13:30
